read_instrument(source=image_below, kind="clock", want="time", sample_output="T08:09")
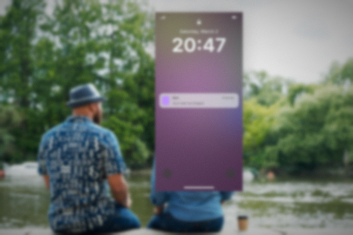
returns T20:47
